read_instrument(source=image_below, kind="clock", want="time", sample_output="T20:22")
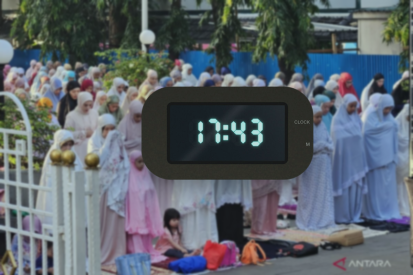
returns T17:43
